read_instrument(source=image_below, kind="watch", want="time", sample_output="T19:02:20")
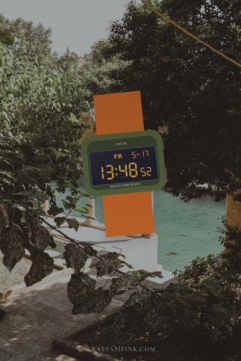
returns T13:48:52
